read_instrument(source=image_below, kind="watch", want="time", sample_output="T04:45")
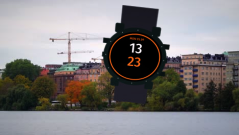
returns T13:23
